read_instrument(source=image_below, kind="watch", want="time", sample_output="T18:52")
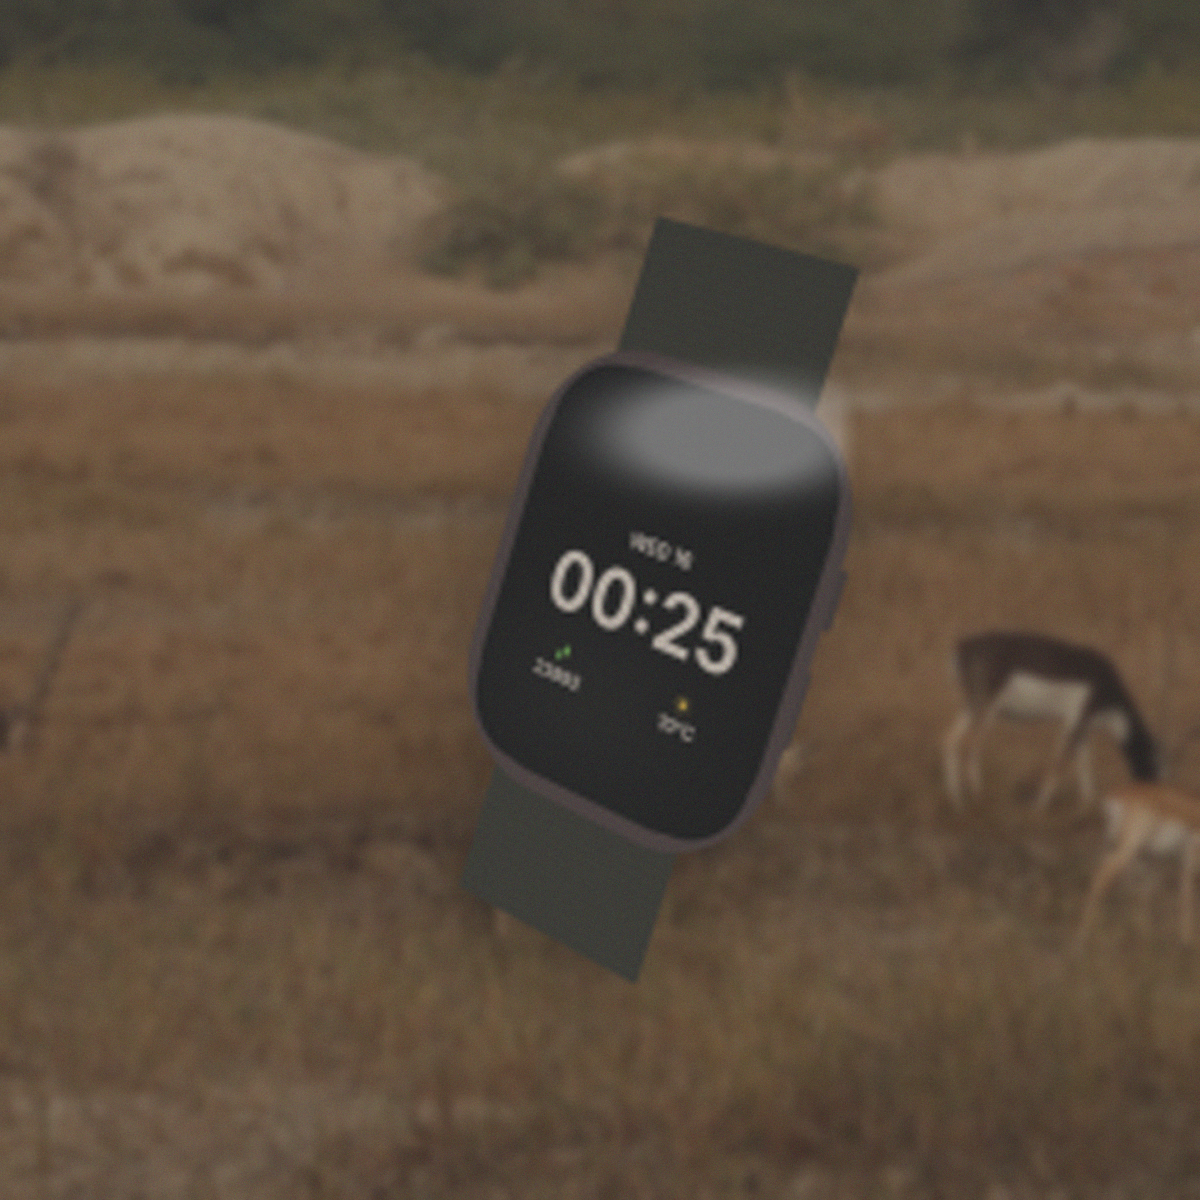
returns T00:25
